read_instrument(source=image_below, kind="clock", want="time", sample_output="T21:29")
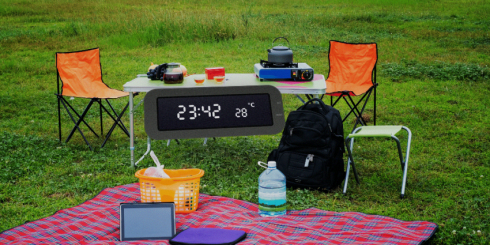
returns T23:42
